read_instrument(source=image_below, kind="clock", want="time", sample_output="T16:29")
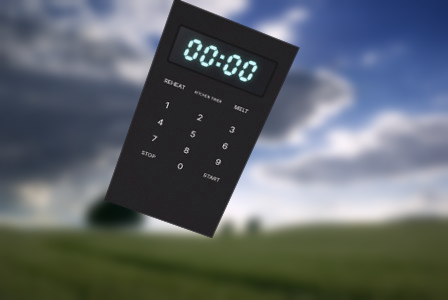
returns T00:00
